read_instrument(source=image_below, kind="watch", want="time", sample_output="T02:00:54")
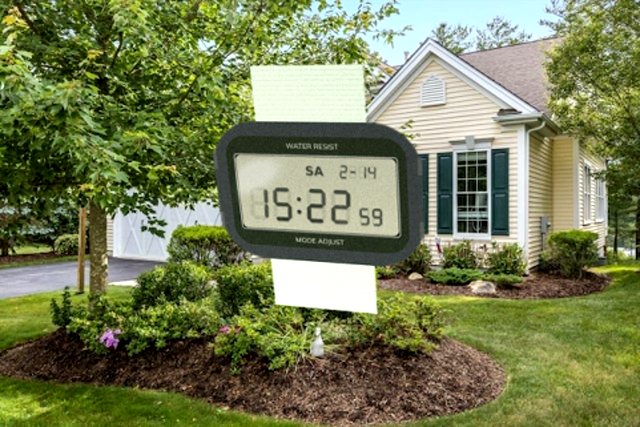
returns T15:22:59
